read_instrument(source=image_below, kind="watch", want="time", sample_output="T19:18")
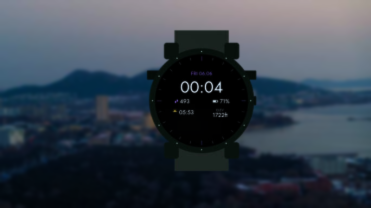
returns T00:04
